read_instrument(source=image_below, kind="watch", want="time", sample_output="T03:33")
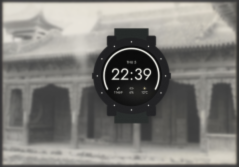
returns T22:39
